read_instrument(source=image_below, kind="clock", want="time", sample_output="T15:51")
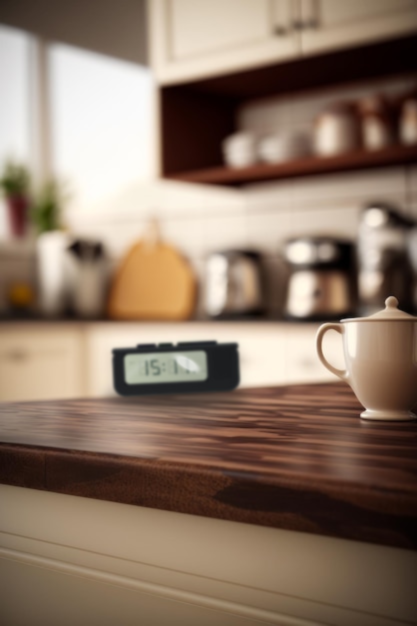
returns T15:11
